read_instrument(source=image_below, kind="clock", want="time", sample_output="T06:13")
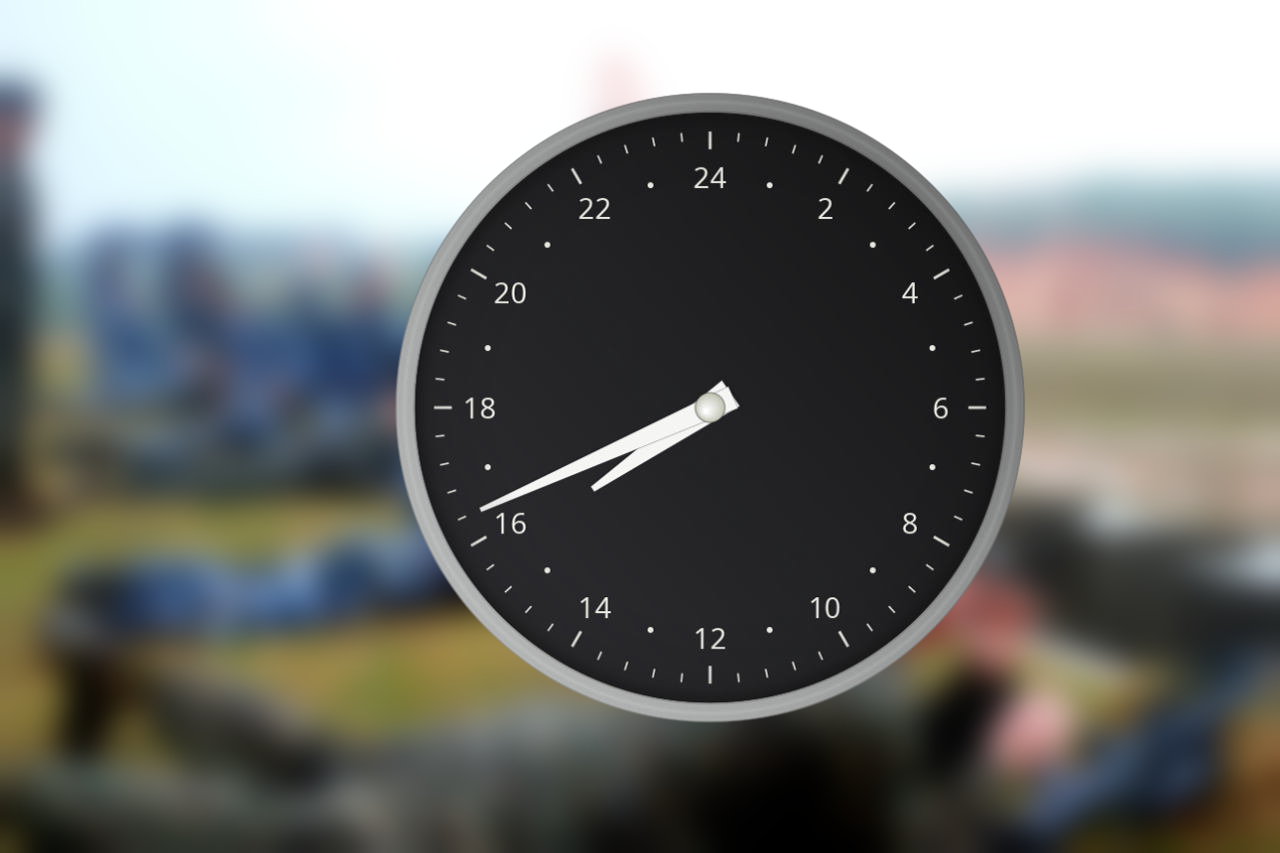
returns T15:41
